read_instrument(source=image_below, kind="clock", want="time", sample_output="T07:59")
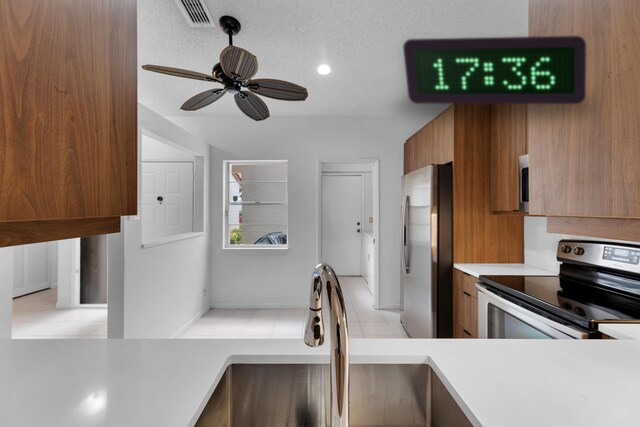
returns T17:36
